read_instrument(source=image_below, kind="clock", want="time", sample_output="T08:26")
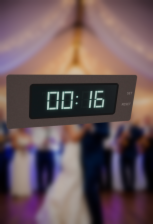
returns T00:16
